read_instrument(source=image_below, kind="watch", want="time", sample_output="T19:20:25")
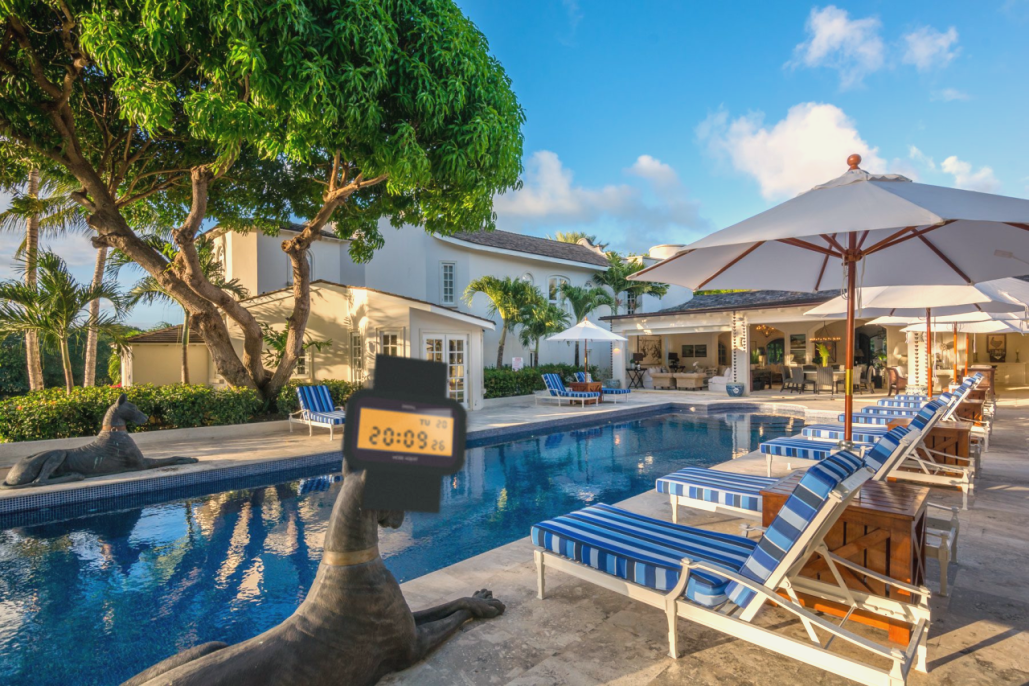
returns T20:09:26
